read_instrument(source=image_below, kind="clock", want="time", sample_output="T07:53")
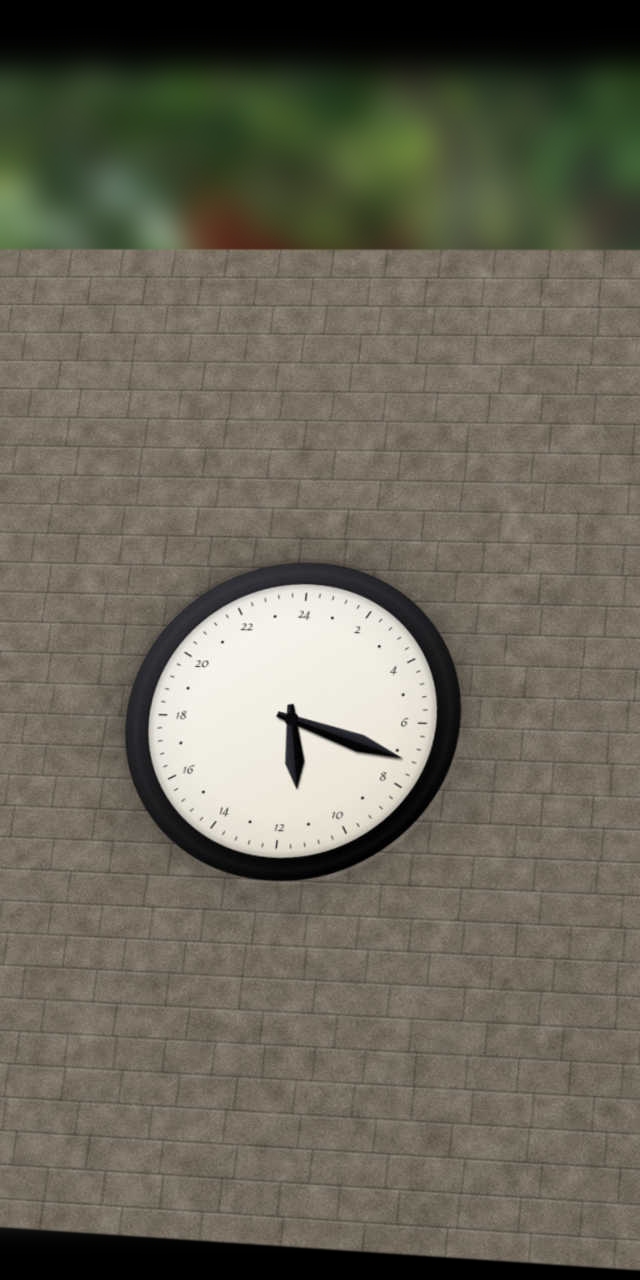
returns T11:18
